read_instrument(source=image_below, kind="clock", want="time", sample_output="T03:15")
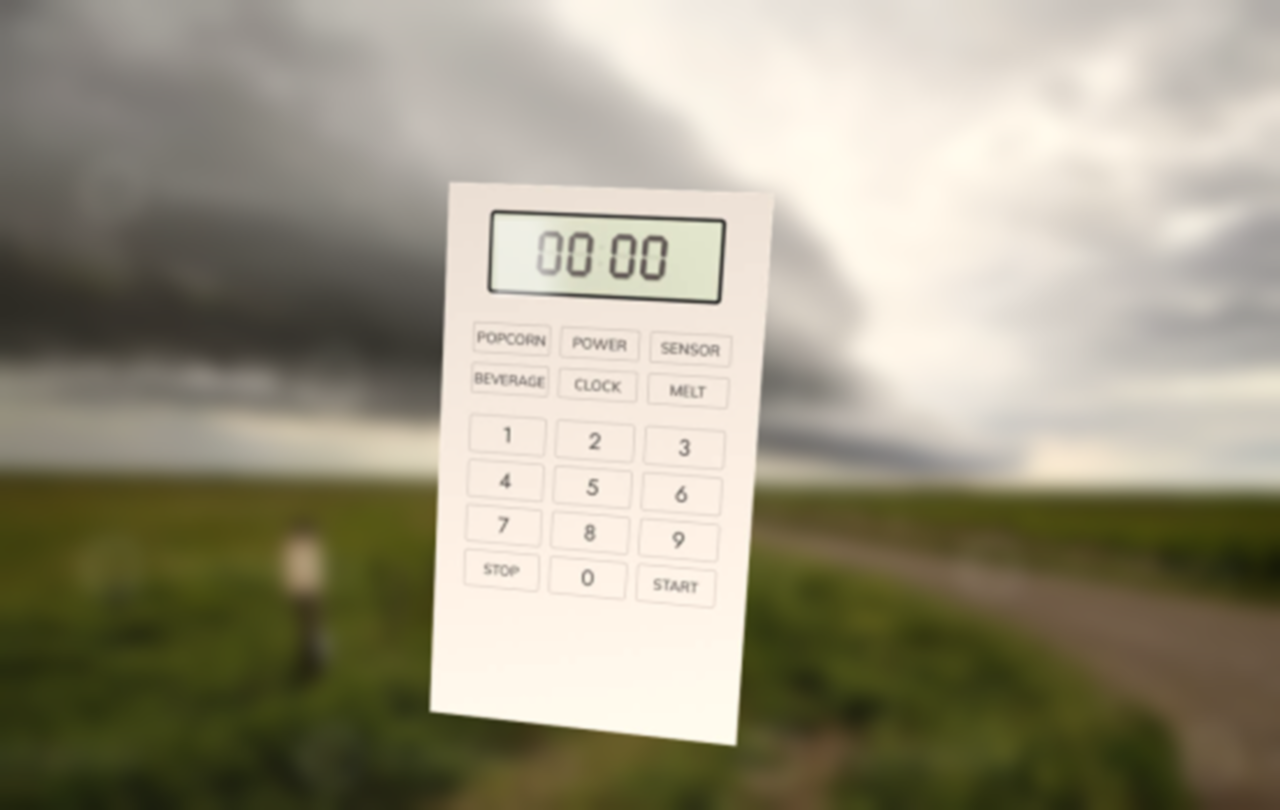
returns T00:00
